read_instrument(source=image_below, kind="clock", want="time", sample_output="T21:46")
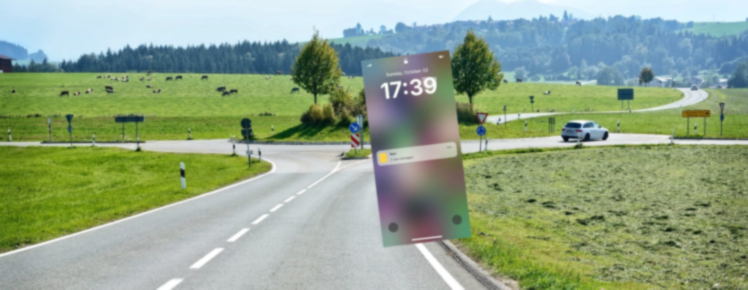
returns T17:39
